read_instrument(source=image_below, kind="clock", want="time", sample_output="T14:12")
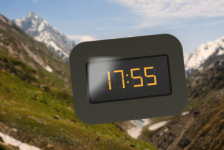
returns T17:55
